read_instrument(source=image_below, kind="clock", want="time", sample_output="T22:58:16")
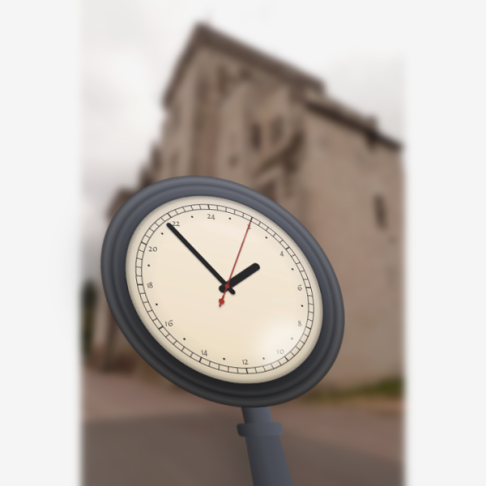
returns T03:54:05
